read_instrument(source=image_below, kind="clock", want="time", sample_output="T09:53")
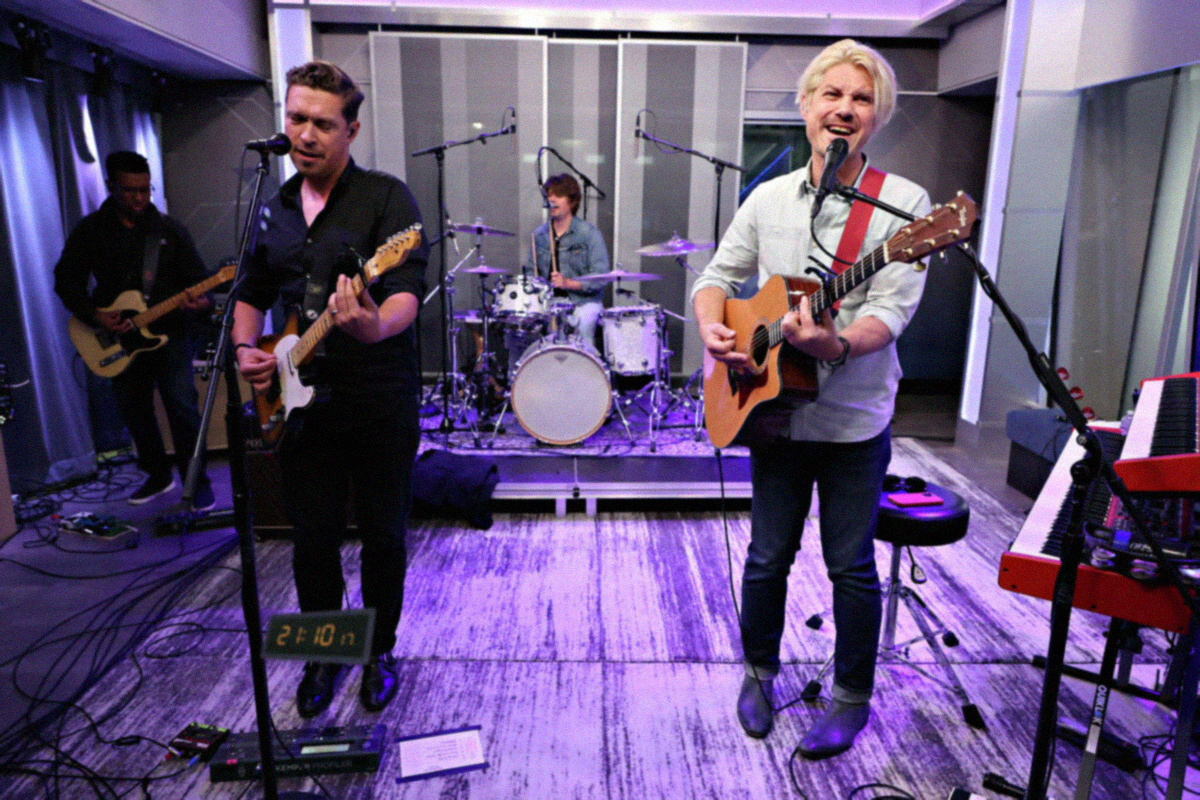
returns T21:10
